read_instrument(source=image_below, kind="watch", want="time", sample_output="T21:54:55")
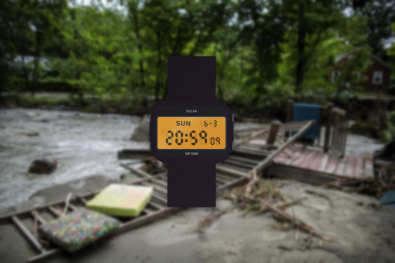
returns T20:59:09
